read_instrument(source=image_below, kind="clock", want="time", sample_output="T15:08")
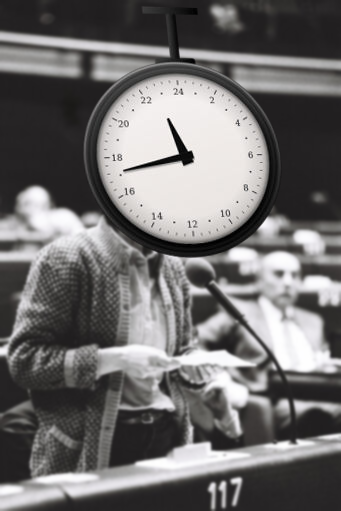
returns T22:43
